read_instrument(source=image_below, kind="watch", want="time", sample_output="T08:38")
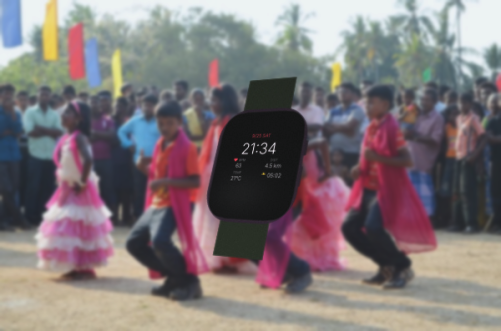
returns T21:34
